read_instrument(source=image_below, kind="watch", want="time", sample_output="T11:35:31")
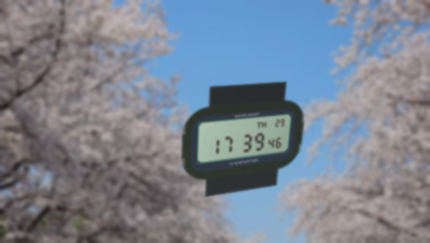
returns T17:39:46
